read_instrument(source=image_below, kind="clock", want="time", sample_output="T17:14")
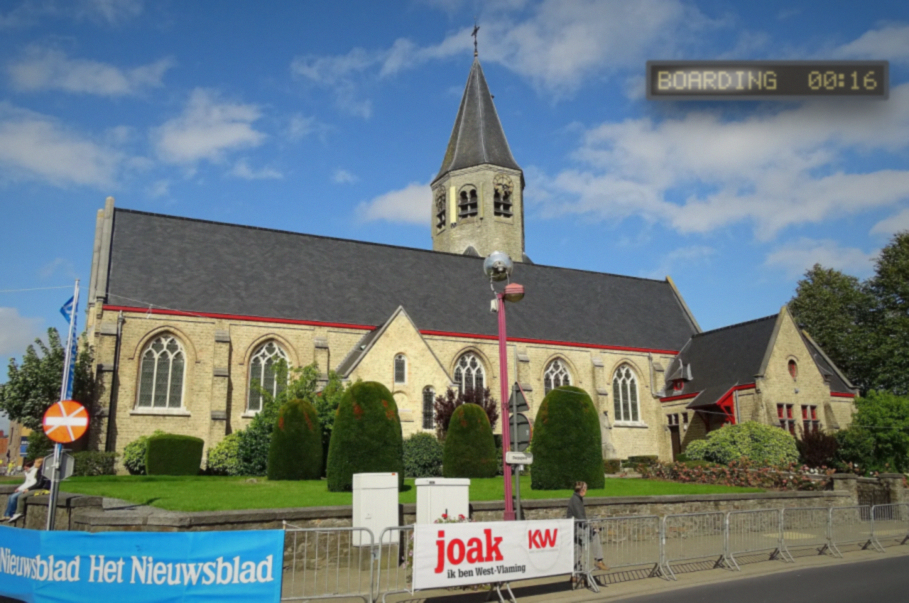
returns T00:16
